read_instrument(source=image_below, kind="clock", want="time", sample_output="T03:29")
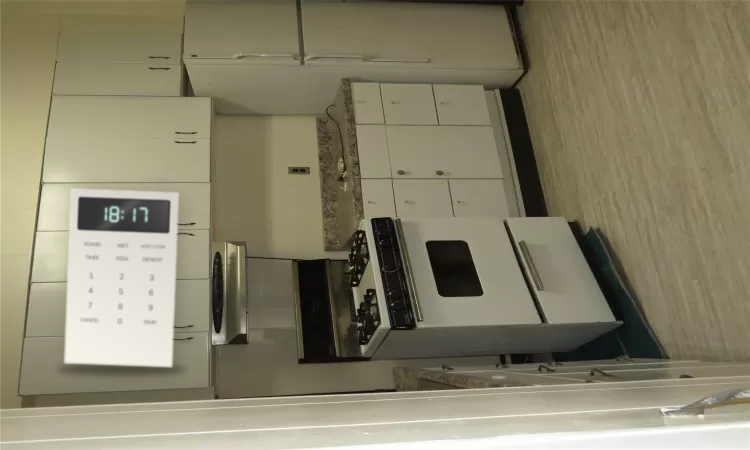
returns T18:17
